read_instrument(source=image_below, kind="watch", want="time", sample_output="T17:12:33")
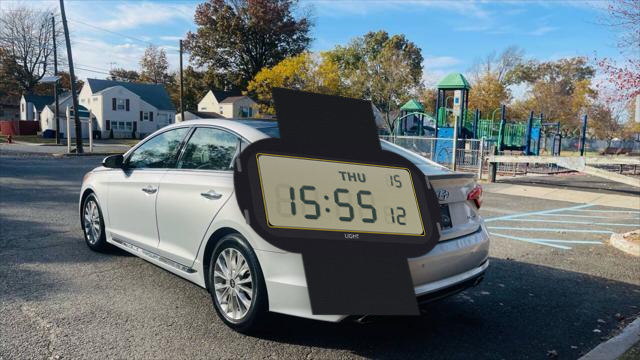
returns T15:55:12
